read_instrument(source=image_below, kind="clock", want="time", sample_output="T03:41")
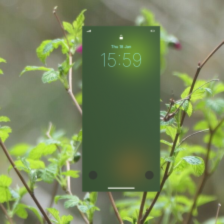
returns T15:59
